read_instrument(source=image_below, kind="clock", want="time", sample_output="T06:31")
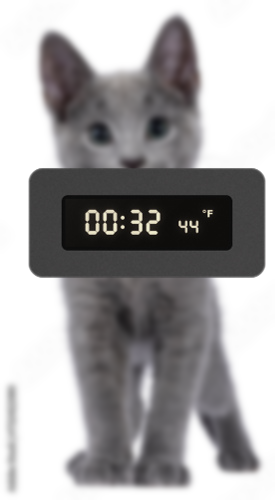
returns T00:32
